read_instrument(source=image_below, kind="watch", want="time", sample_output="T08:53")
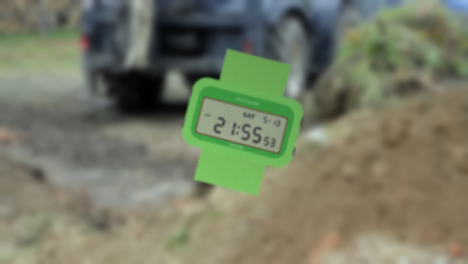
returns T21:55
